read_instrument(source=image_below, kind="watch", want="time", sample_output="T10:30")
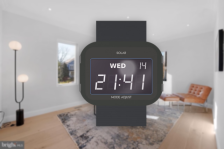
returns T21:41
